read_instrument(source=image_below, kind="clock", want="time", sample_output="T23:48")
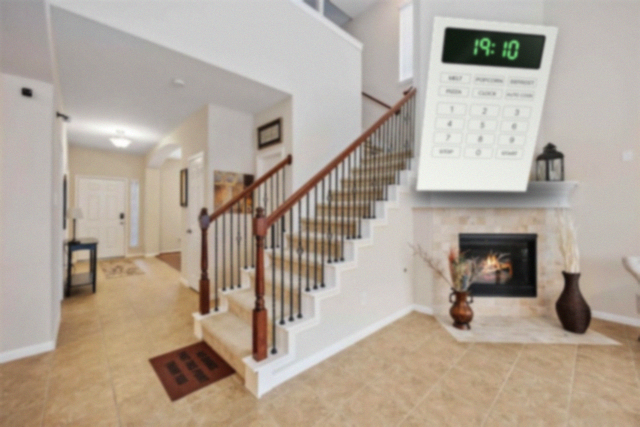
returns T19:10
